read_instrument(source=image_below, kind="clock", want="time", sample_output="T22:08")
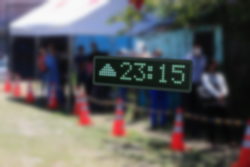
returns T23:15
